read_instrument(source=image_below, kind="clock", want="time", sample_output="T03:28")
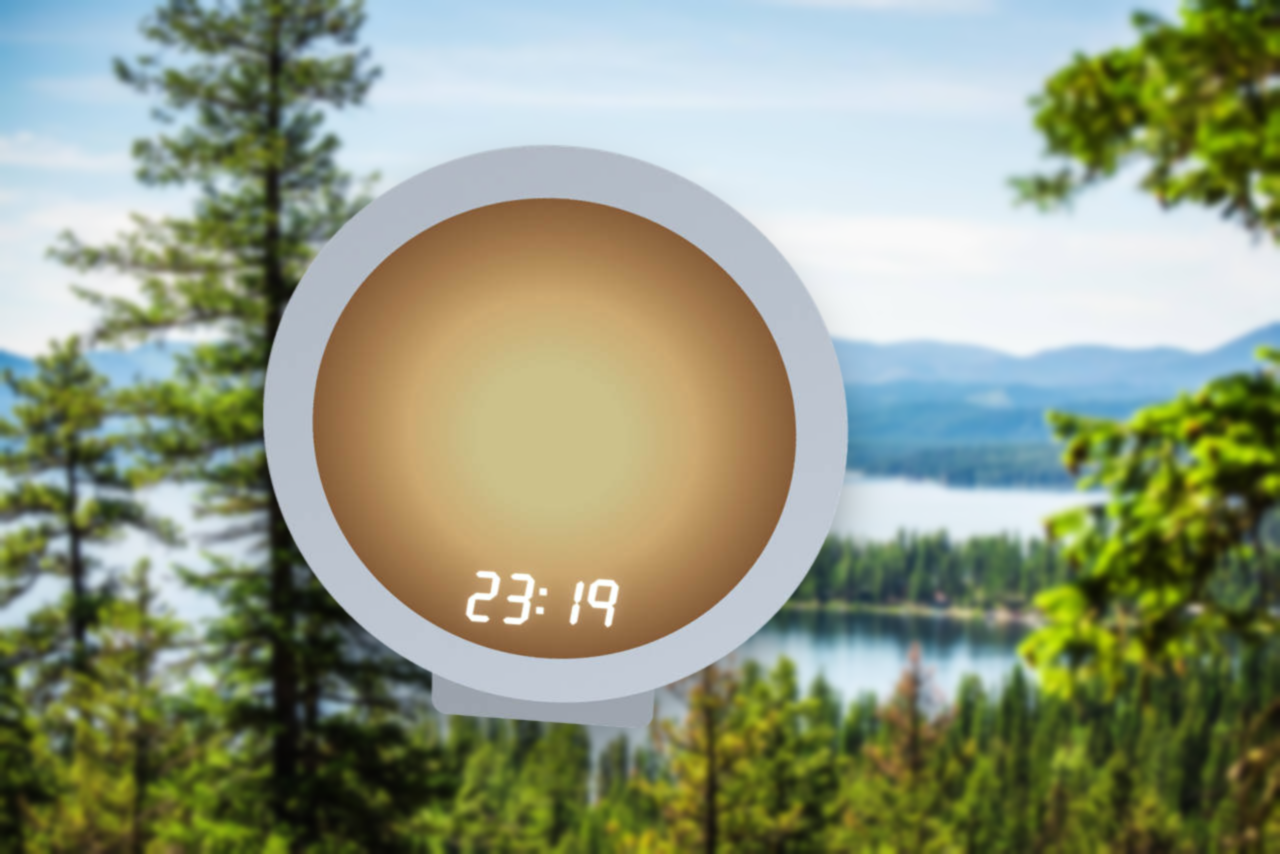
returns T23:19
